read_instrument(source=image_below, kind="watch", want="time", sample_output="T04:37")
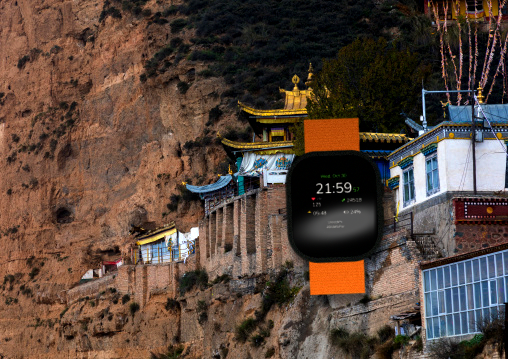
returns T21:59
